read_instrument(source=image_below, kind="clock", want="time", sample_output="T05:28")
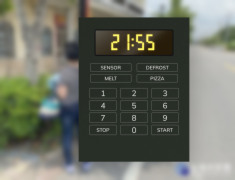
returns T21:55
